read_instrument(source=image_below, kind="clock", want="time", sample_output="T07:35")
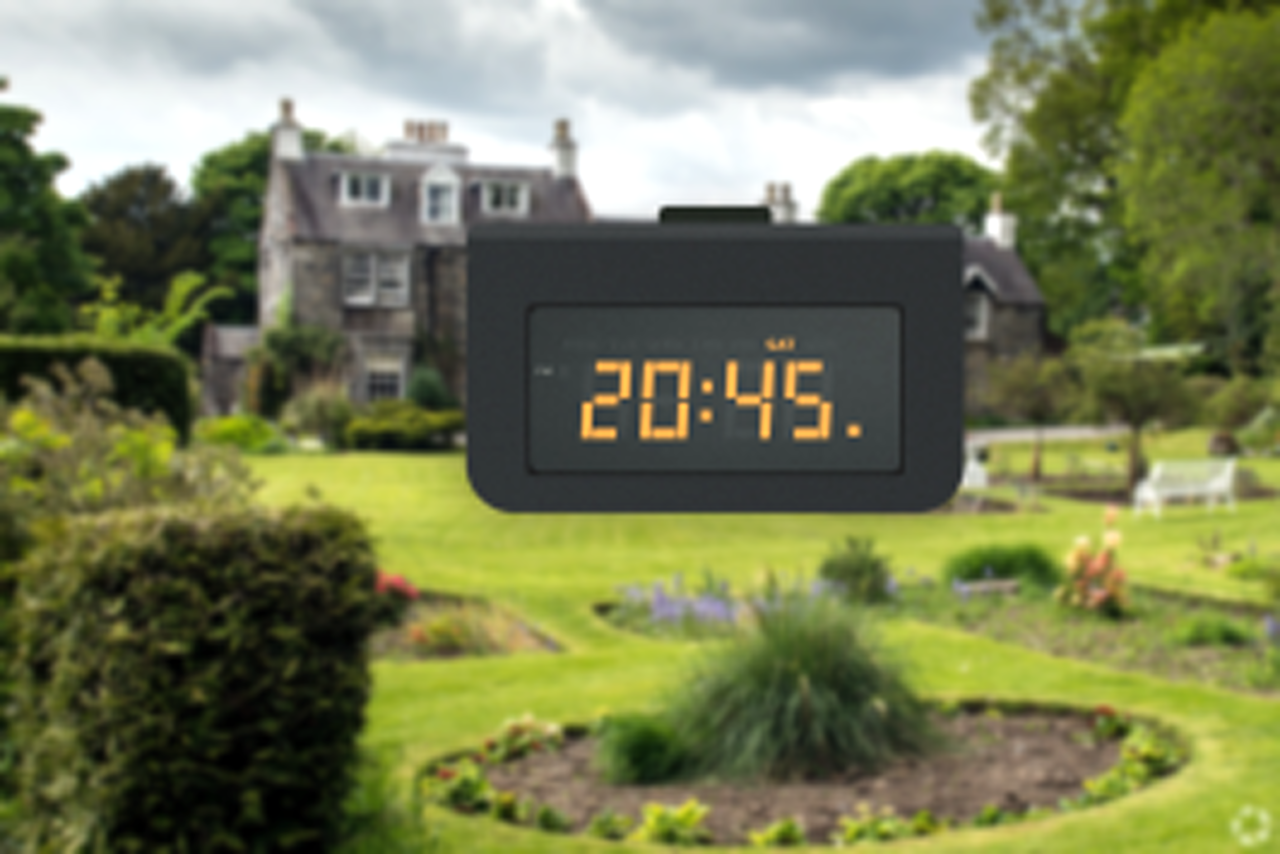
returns T20:45
